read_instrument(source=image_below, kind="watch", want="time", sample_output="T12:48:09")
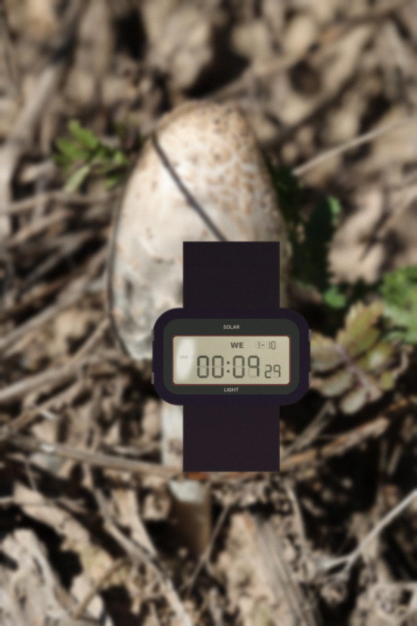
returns T00:09:29
